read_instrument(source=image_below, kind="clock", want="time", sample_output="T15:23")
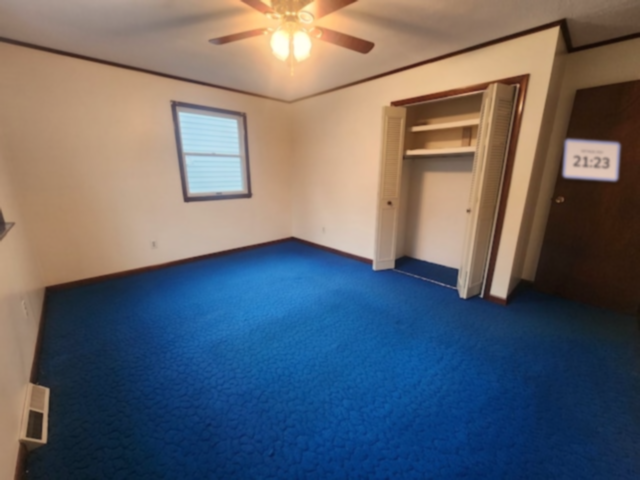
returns T21:23
